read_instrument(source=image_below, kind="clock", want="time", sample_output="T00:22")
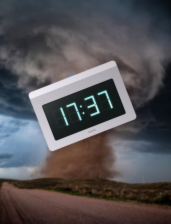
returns T17:37
